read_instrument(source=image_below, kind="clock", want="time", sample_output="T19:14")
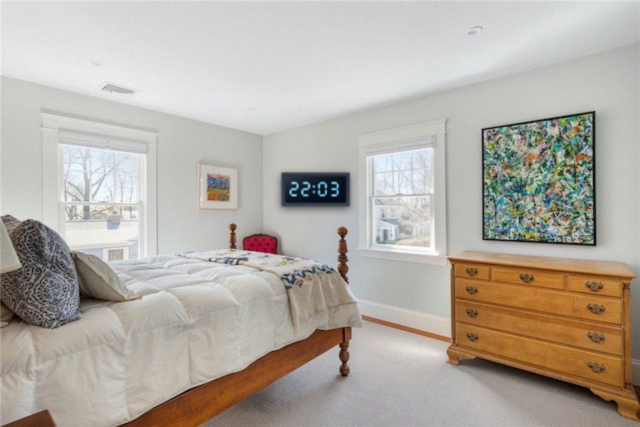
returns T22:03
